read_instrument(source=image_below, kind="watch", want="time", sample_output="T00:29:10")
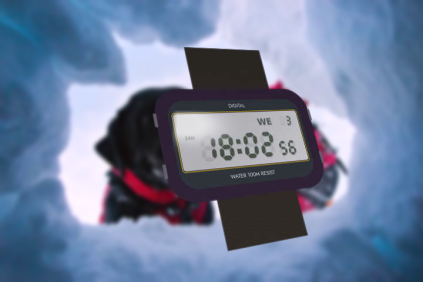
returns T18:02:56
